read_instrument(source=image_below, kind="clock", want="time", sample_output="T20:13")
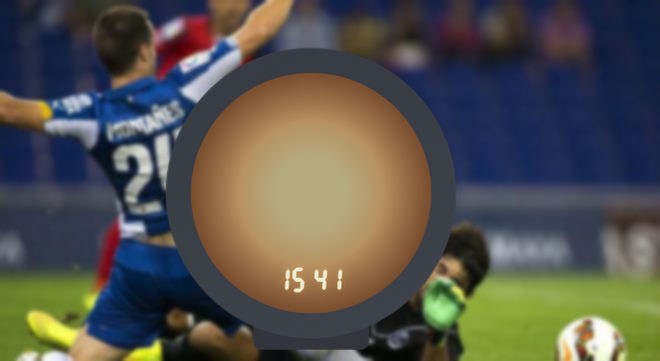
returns T15:41
